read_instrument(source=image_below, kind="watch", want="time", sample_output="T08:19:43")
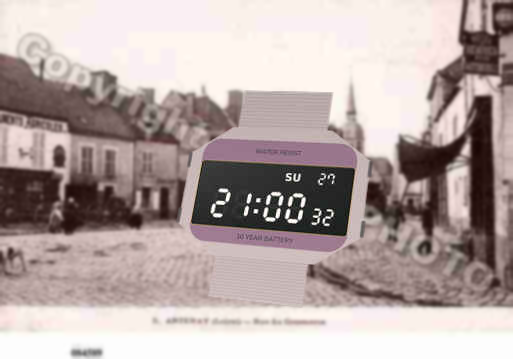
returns T21:00:32
